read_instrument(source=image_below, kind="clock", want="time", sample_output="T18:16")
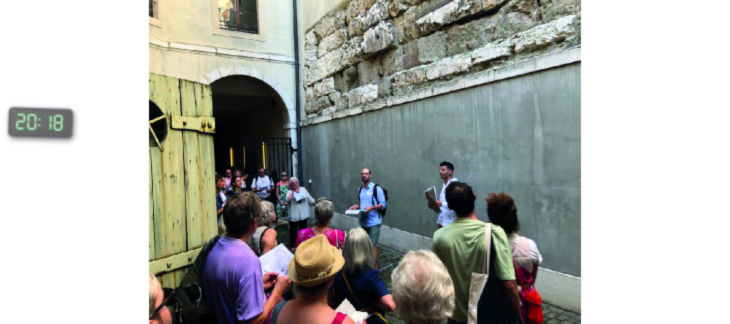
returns T20:18
